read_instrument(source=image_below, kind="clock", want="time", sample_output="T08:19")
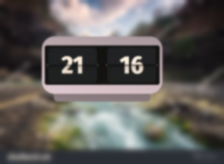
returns T21:16
